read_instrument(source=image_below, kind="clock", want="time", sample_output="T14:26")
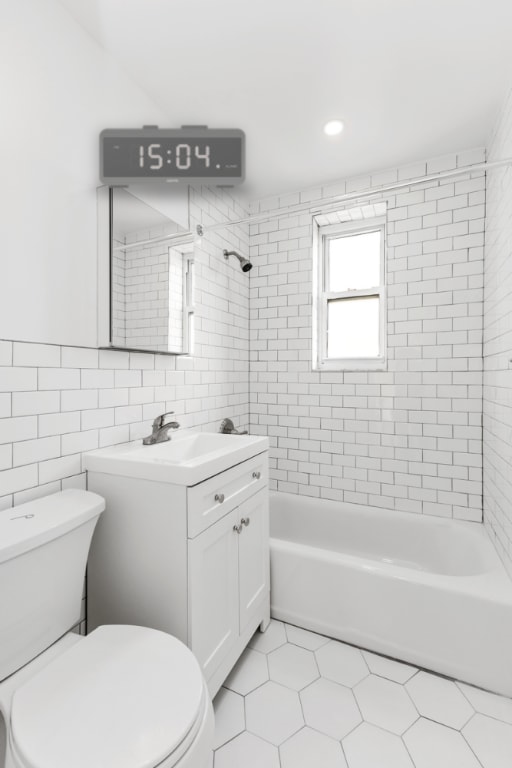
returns T15:04
